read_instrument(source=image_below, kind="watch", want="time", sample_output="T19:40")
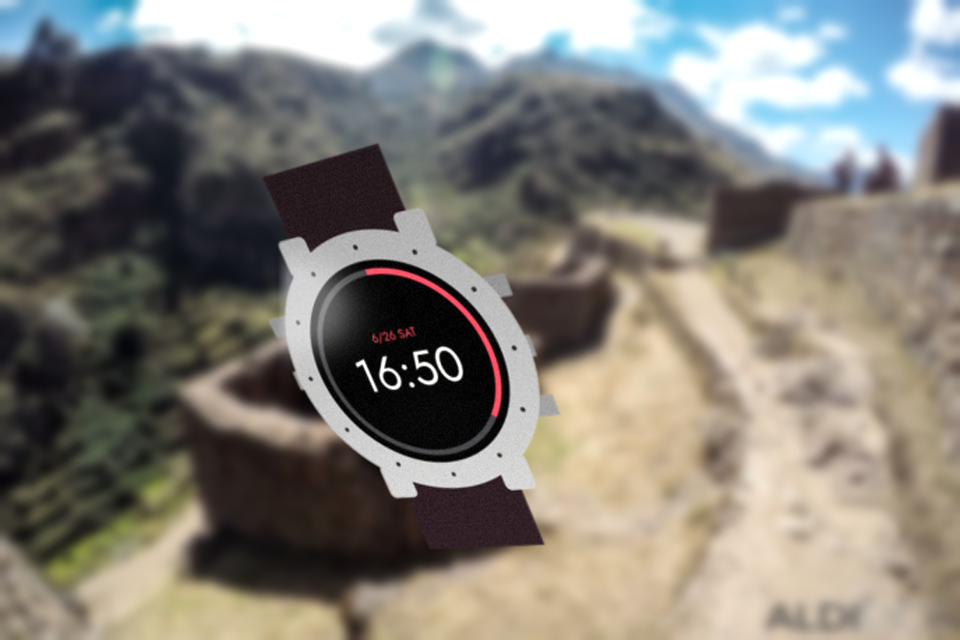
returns T16:50
